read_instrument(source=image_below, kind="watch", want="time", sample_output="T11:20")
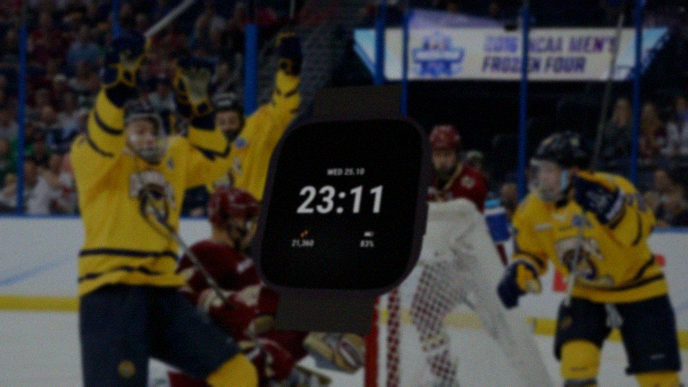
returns T23:11
